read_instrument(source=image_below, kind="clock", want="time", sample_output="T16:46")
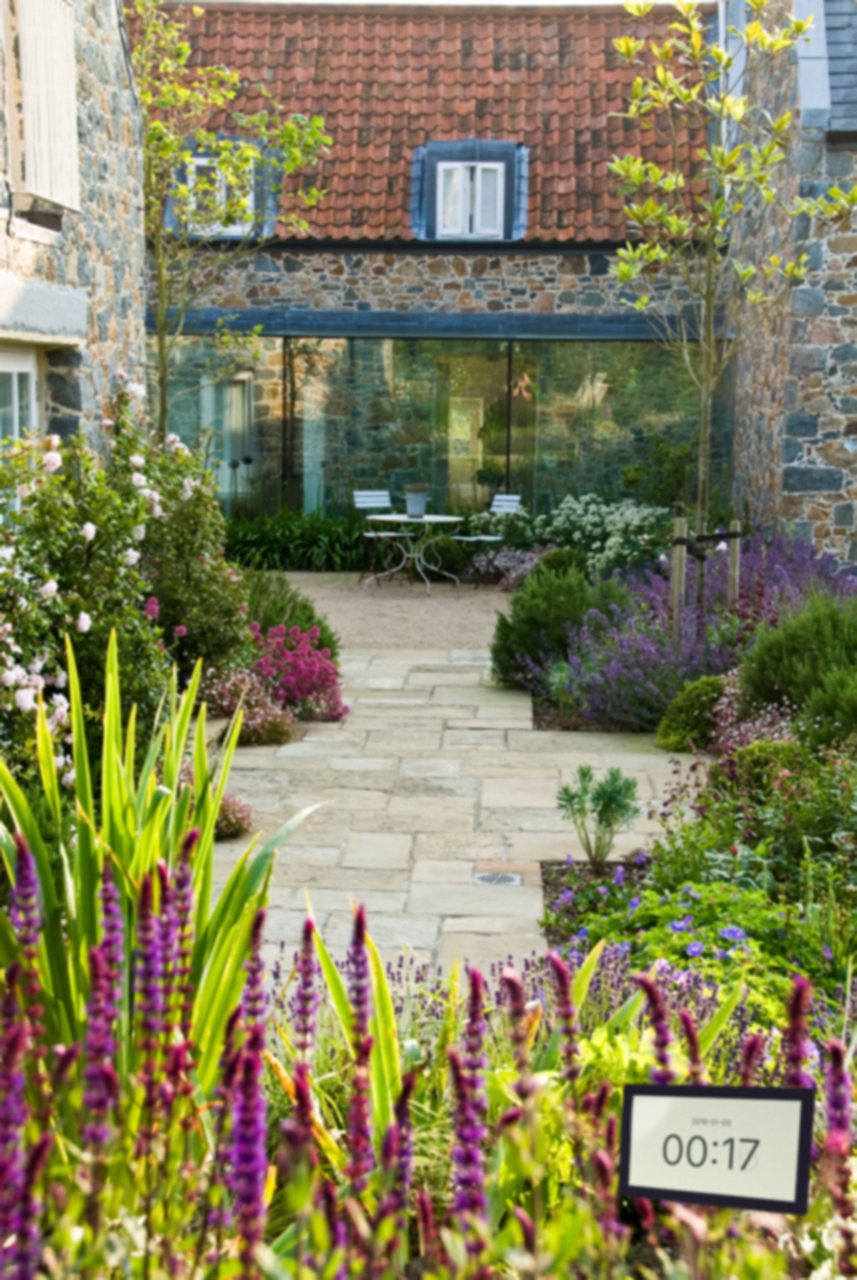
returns T00:17
